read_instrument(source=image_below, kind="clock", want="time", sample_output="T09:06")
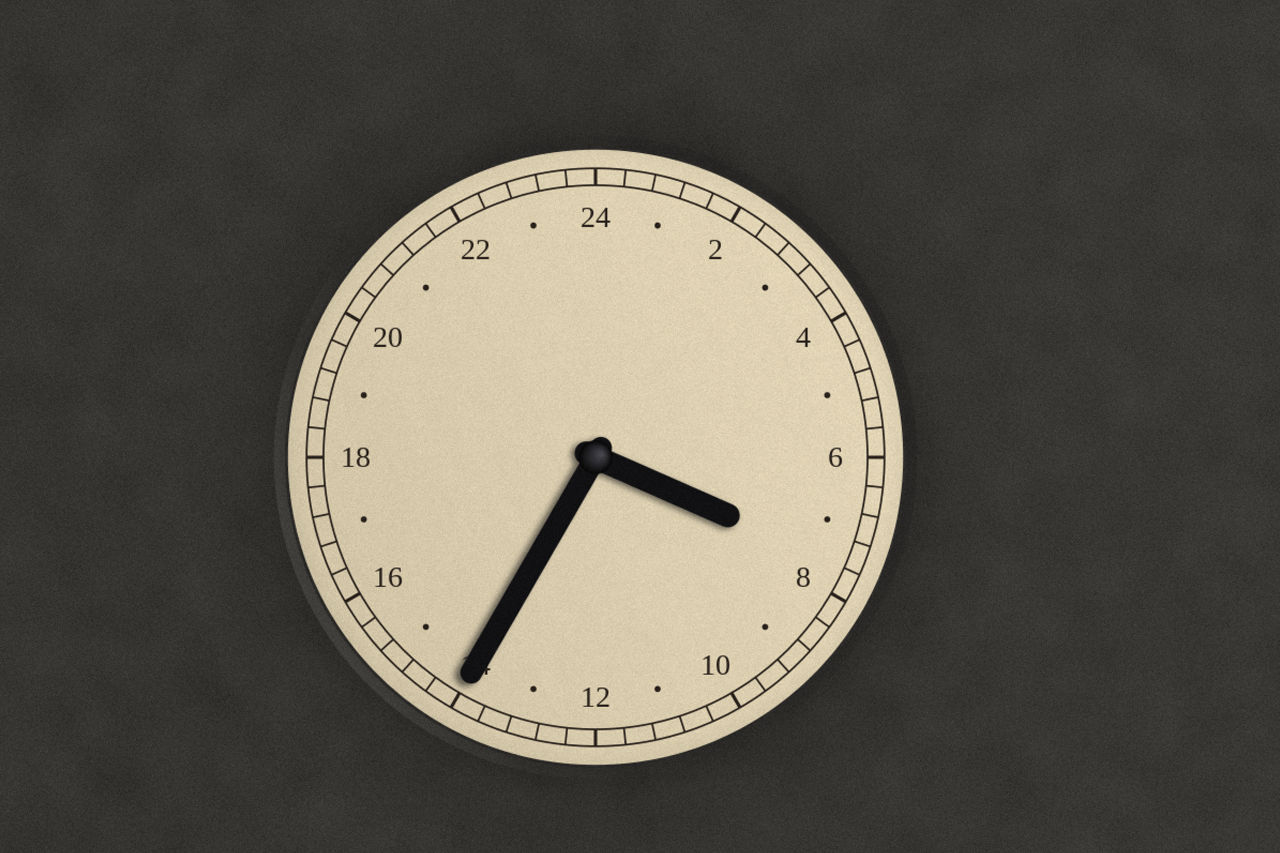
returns T07:35
